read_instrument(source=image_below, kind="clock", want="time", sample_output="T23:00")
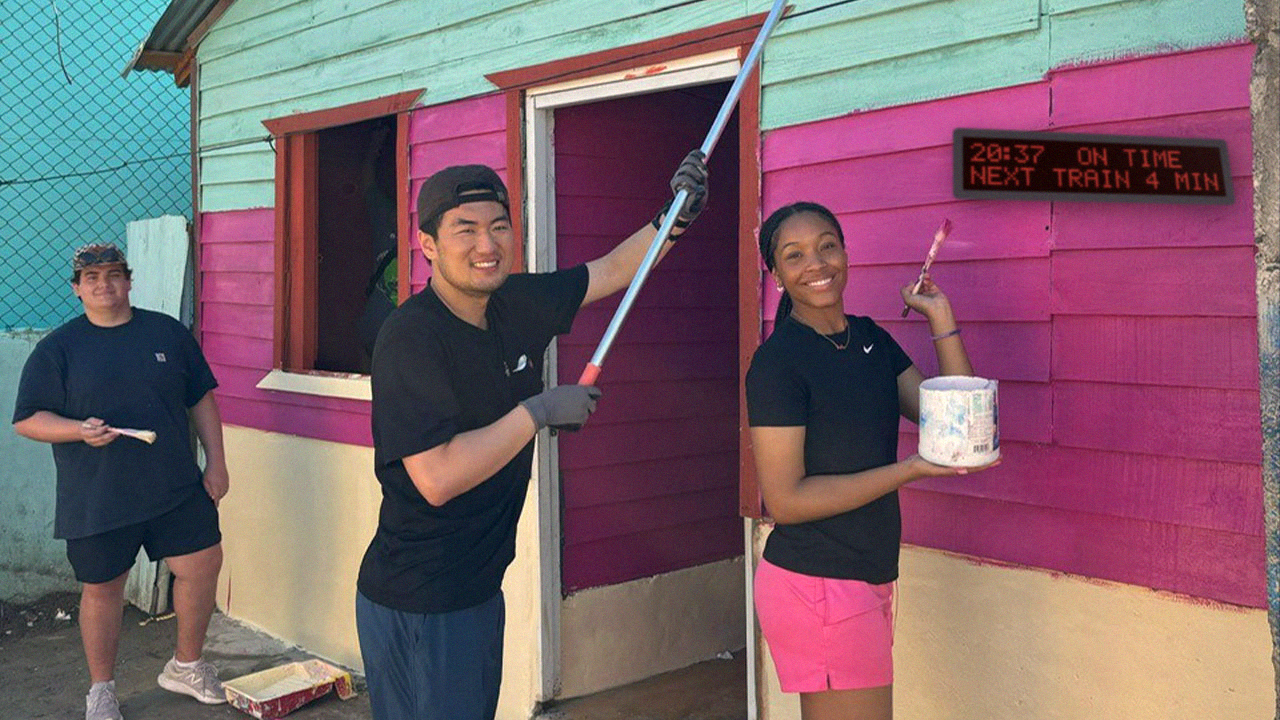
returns T20:37
